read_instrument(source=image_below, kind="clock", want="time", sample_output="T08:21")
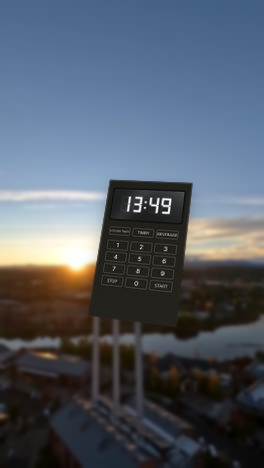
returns T13:49
